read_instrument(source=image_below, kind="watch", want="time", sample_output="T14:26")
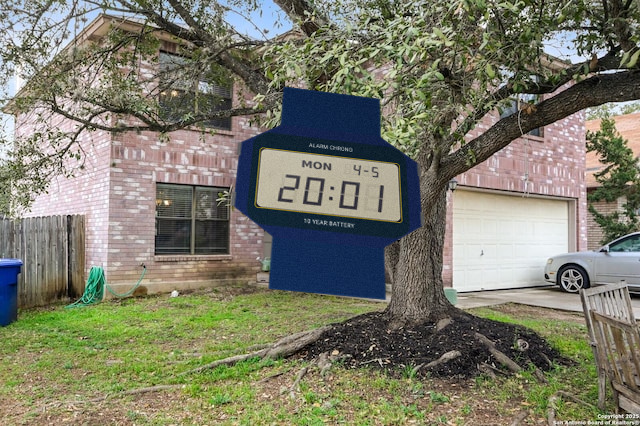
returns T20:01
